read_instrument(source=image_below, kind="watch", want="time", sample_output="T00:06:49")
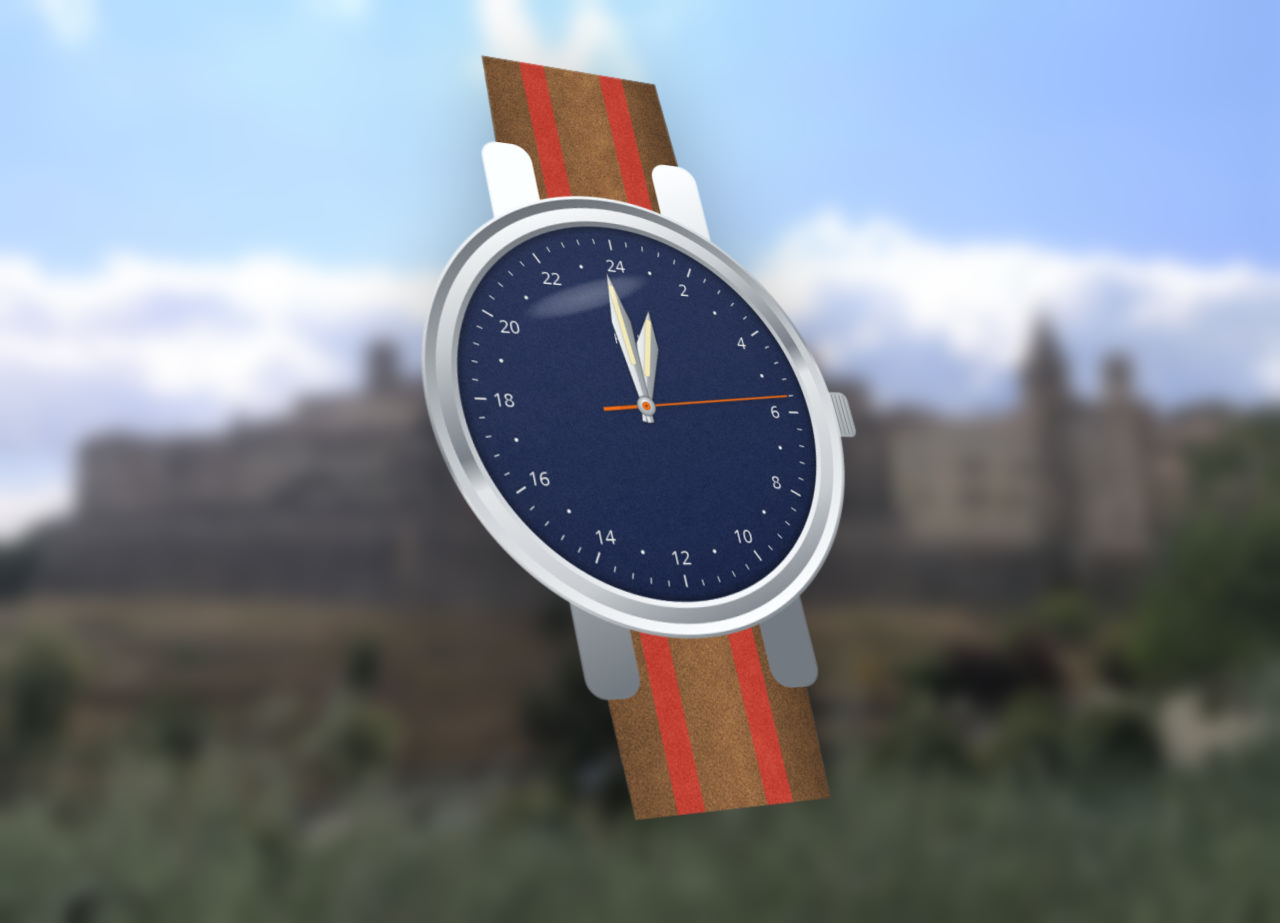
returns T00:59:14
